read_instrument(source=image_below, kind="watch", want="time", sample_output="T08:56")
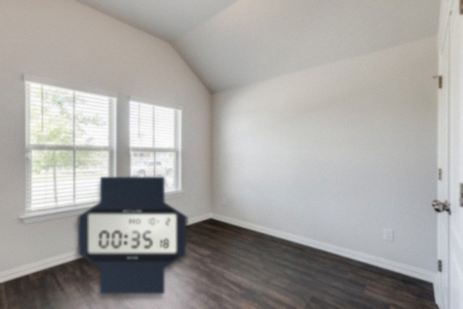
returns T00:35
